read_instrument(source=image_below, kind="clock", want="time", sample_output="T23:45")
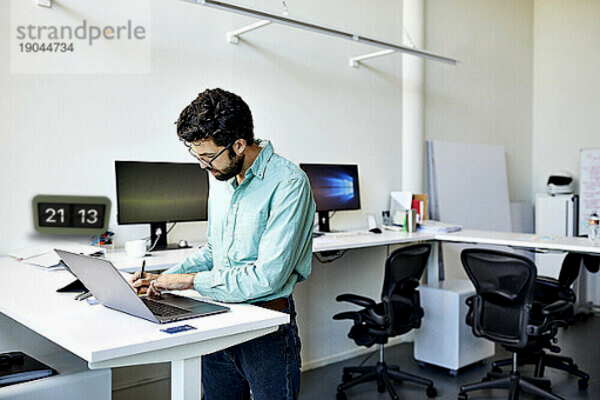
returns T21:13
